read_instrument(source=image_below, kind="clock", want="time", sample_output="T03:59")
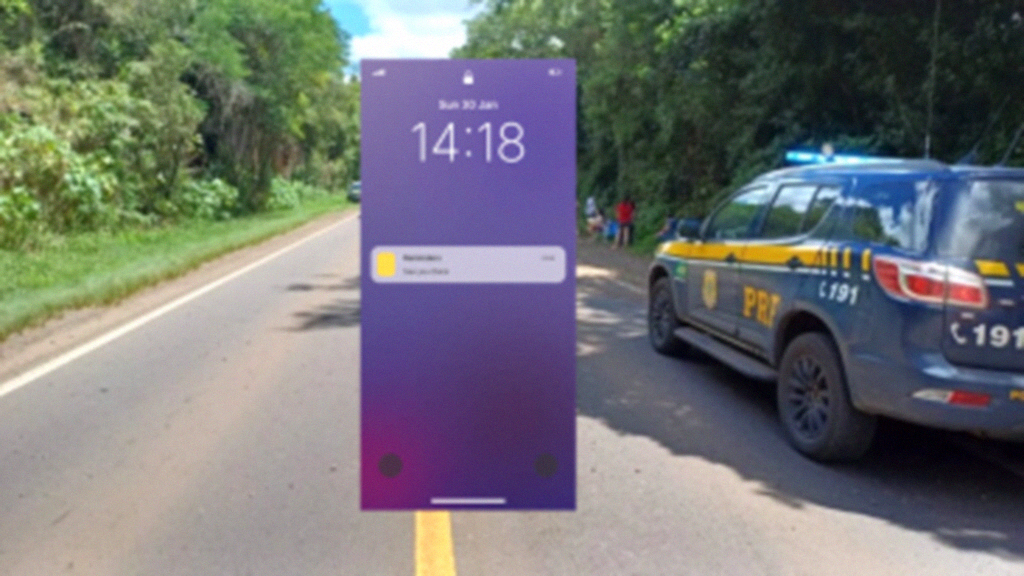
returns T14:18
